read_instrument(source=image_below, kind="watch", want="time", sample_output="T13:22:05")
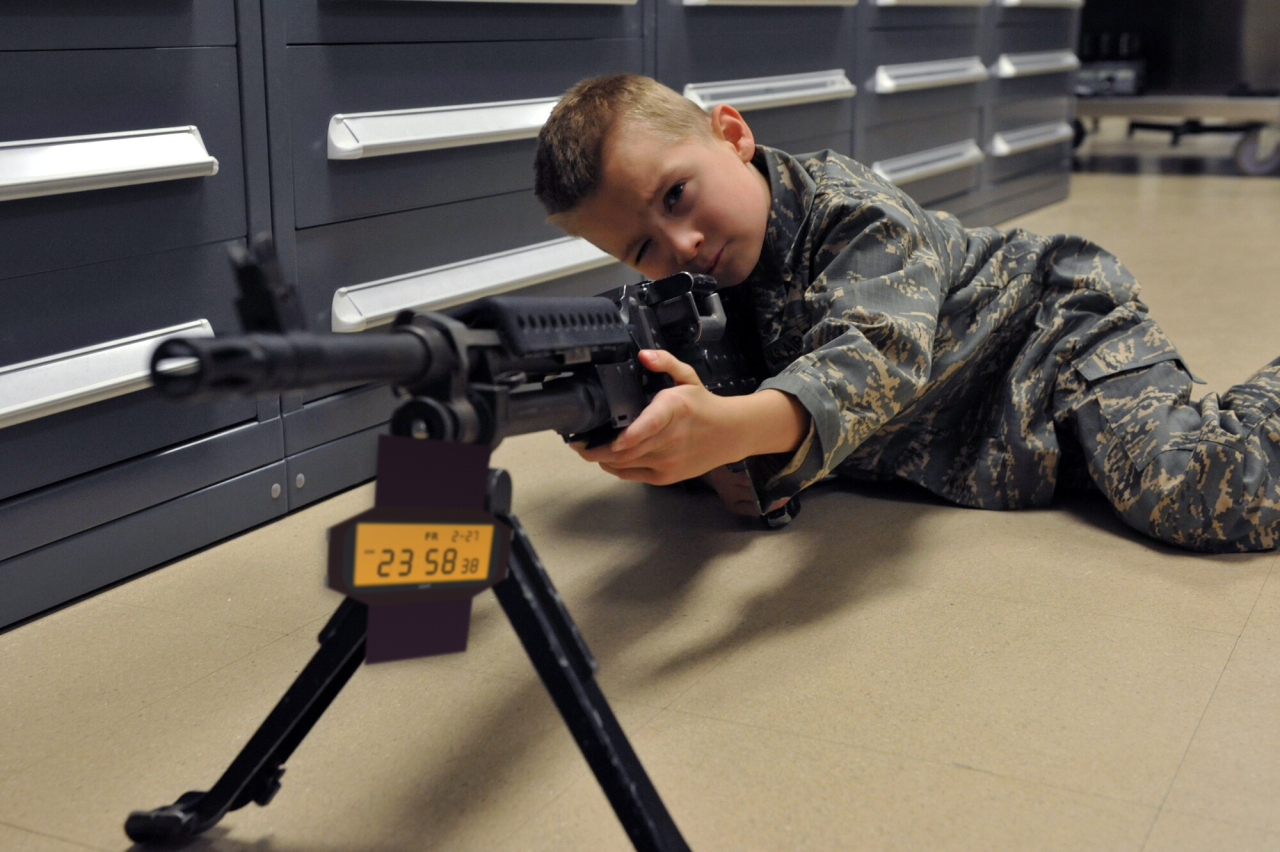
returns T23:58:38
